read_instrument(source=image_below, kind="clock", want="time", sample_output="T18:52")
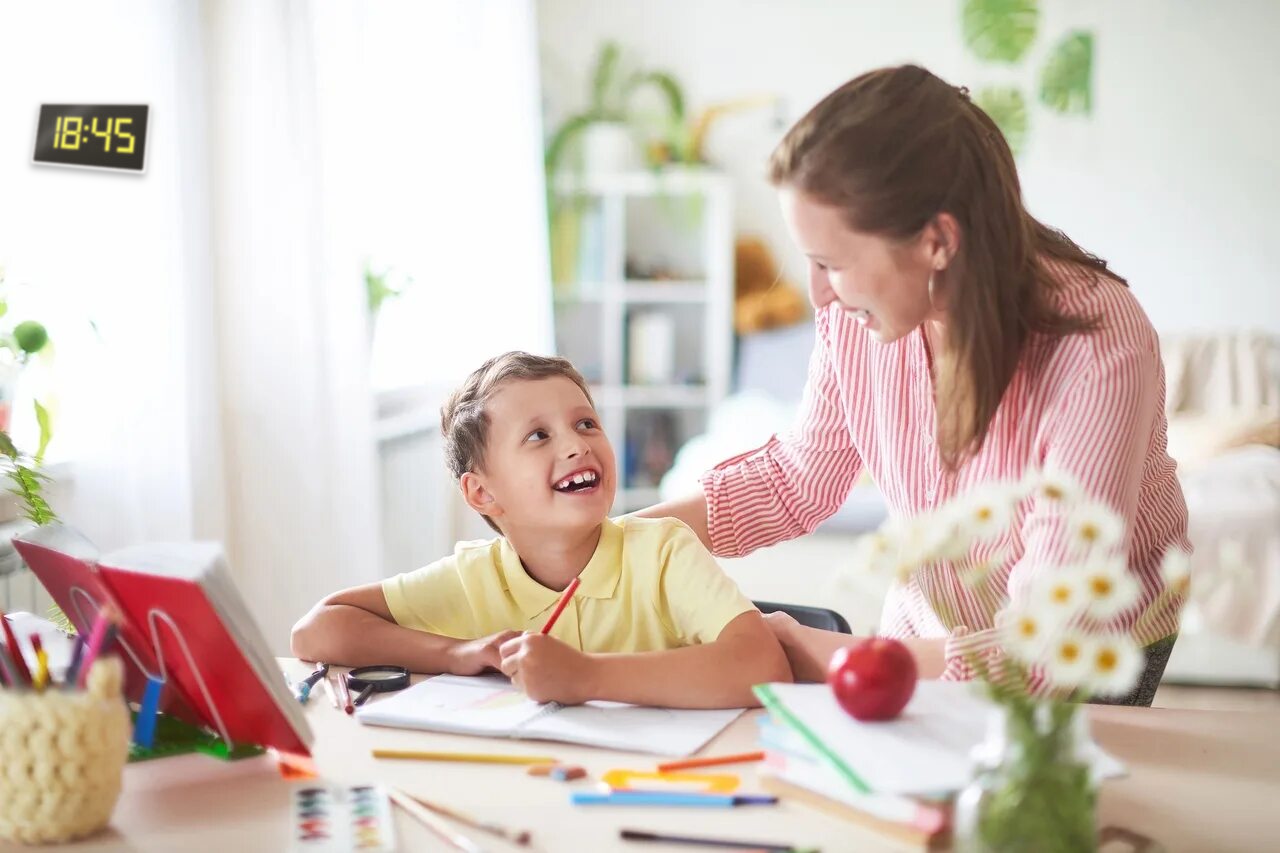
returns T18:45
